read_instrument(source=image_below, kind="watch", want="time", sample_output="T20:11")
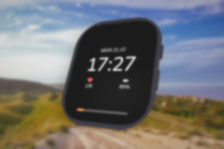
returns T17:27
